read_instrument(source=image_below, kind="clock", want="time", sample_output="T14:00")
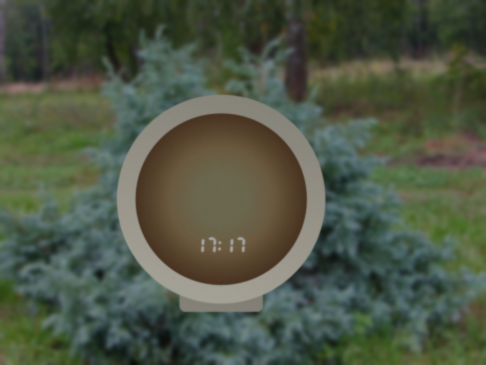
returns T17:17
